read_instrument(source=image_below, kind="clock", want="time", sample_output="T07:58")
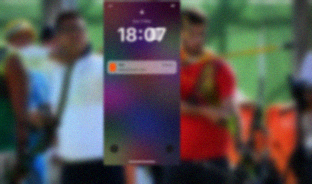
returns T18:07
